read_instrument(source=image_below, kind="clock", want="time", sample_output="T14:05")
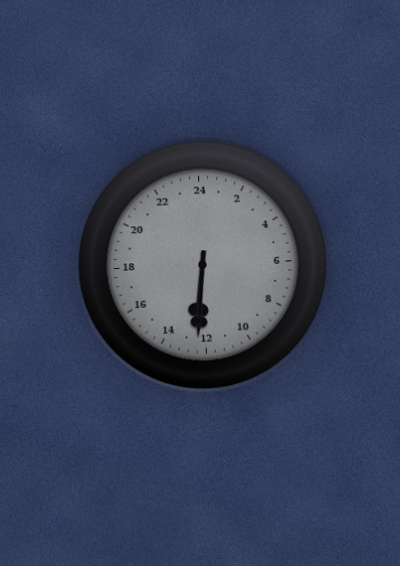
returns T12:31
